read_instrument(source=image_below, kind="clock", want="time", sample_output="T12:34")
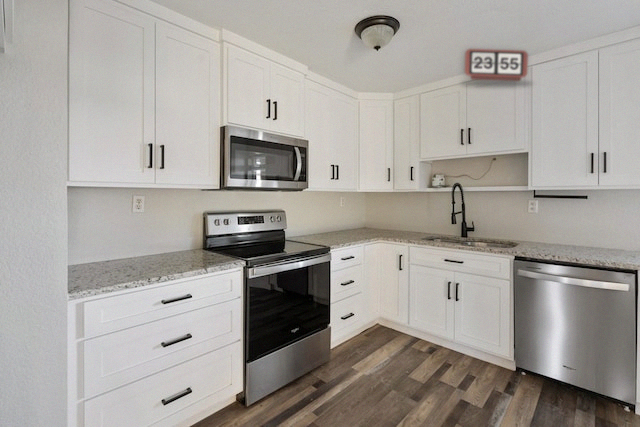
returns T23:55
